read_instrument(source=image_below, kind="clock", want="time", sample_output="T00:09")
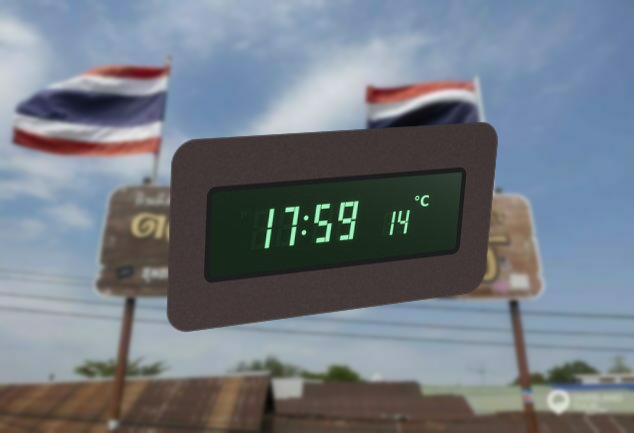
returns T17:59
